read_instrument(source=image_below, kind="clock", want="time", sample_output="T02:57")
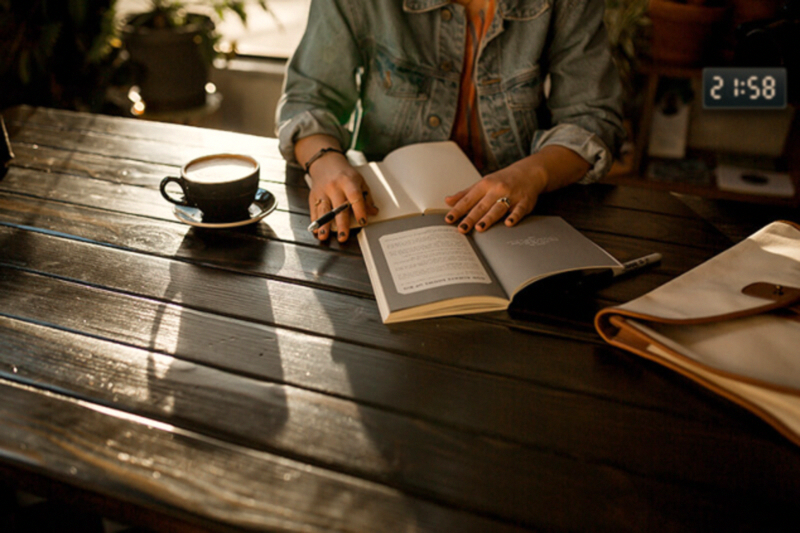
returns T21:58
